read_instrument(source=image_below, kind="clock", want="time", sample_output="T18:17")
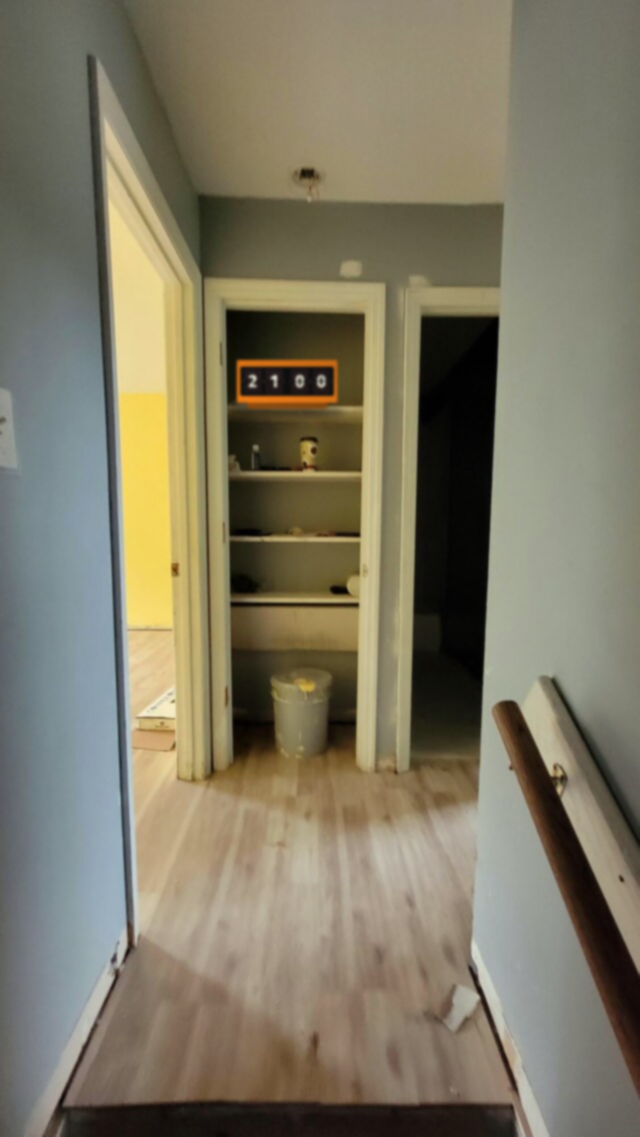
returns T21:00
